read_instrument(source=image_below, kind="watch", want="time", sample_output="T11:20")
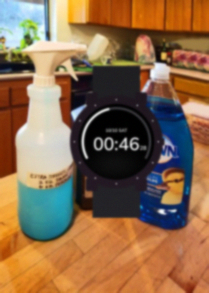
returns T00:46
